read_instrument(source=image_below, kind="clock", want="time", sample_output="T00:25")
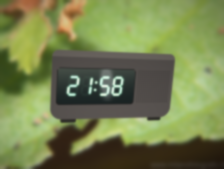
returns T21:58
